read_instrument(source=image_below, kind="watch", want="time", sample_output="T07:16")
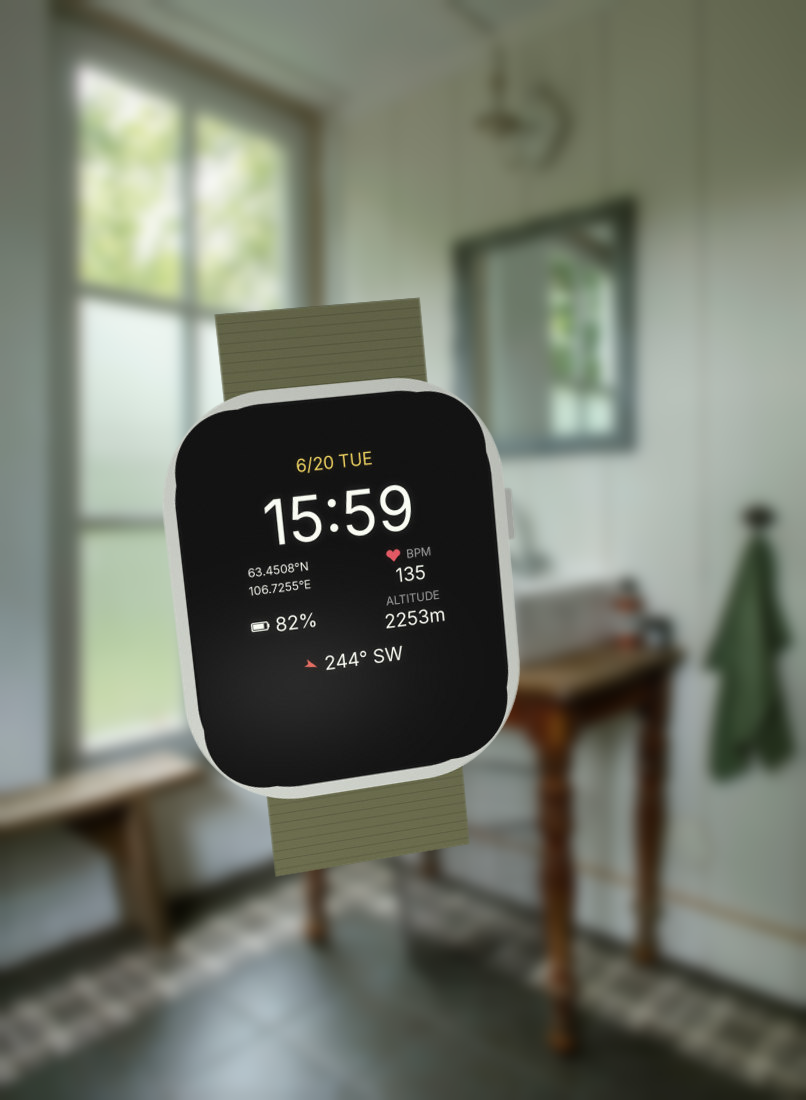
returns T15:59
